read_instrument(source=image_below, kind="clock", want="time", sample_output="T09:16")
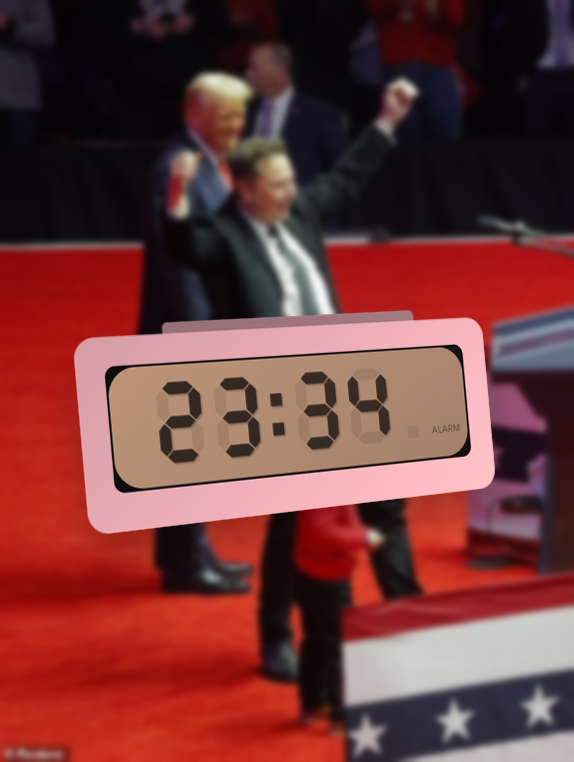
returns T23:34
